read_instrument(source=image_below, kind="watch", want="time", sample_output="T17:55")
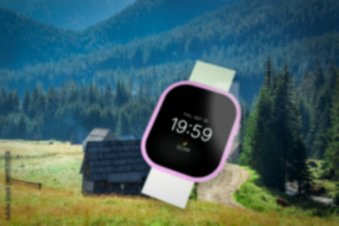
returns T19:59
